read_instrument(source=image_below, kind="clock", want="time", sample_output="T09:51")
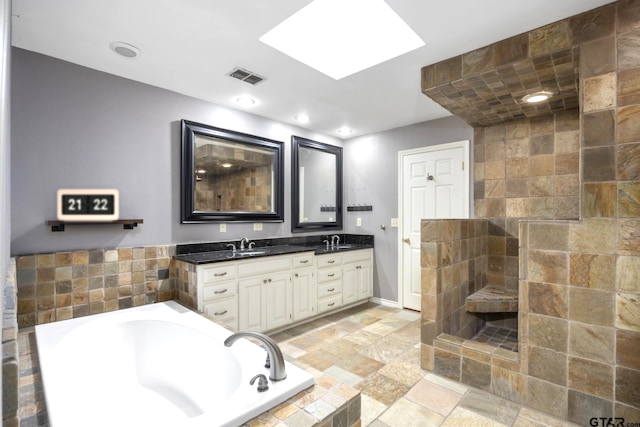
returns T21:22
